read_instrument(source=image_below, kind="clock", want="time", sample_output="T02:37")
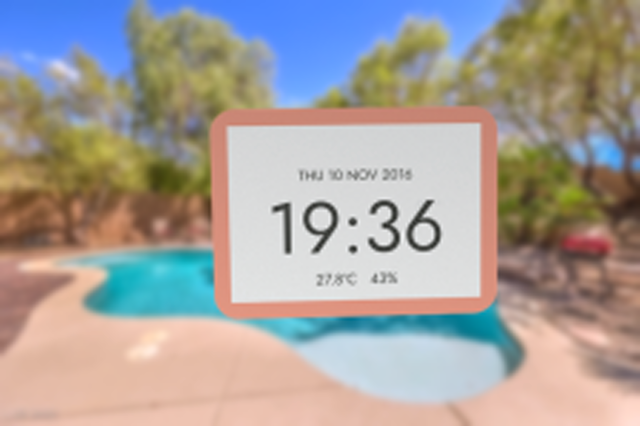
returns T19:36
